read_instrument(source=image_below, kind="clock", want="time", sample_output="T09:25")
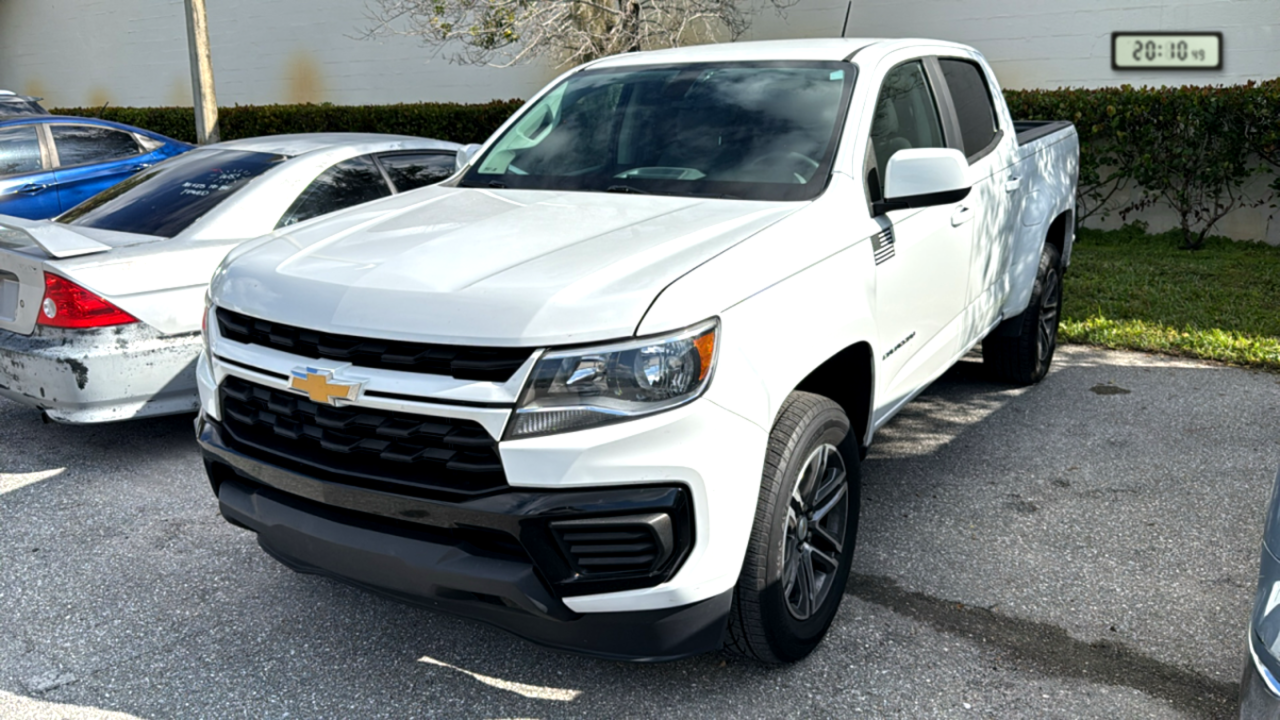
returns T20:10
